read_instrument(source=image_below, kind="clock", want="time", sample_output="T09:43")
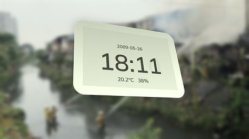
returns T18:11
